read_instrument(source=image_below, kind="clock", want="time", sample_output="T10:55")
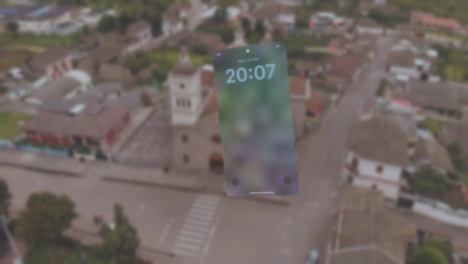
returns T20:07
